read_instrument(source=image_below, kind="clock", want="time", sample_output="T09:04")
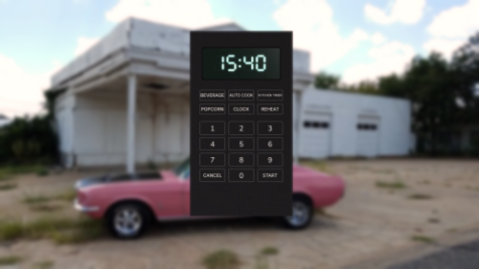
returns T15:40
